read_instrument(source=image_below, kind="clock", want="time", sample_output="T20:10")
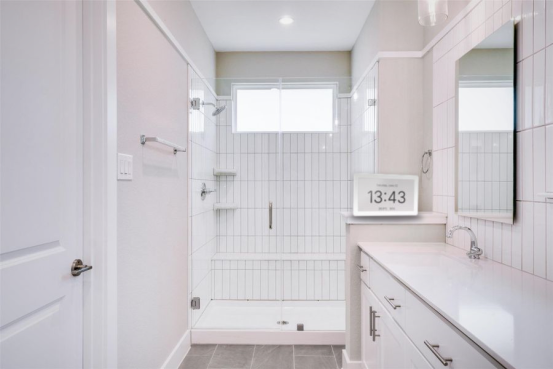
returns T13:43
